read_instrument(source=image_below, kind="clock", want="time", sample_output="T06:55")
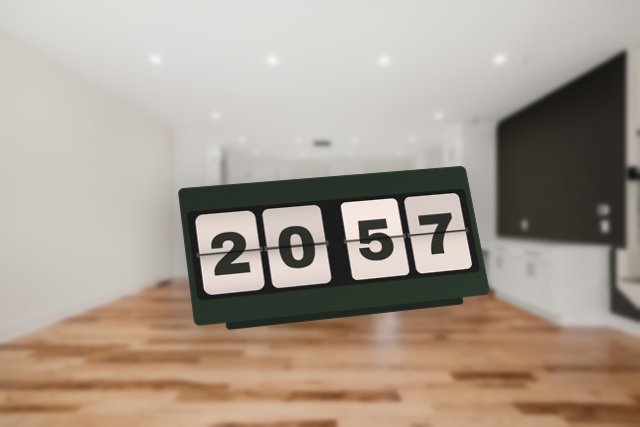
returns T20:57
